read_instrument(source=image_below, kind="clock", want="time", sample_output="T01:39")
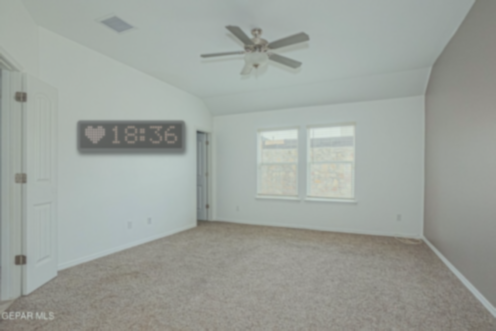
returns T18:36
